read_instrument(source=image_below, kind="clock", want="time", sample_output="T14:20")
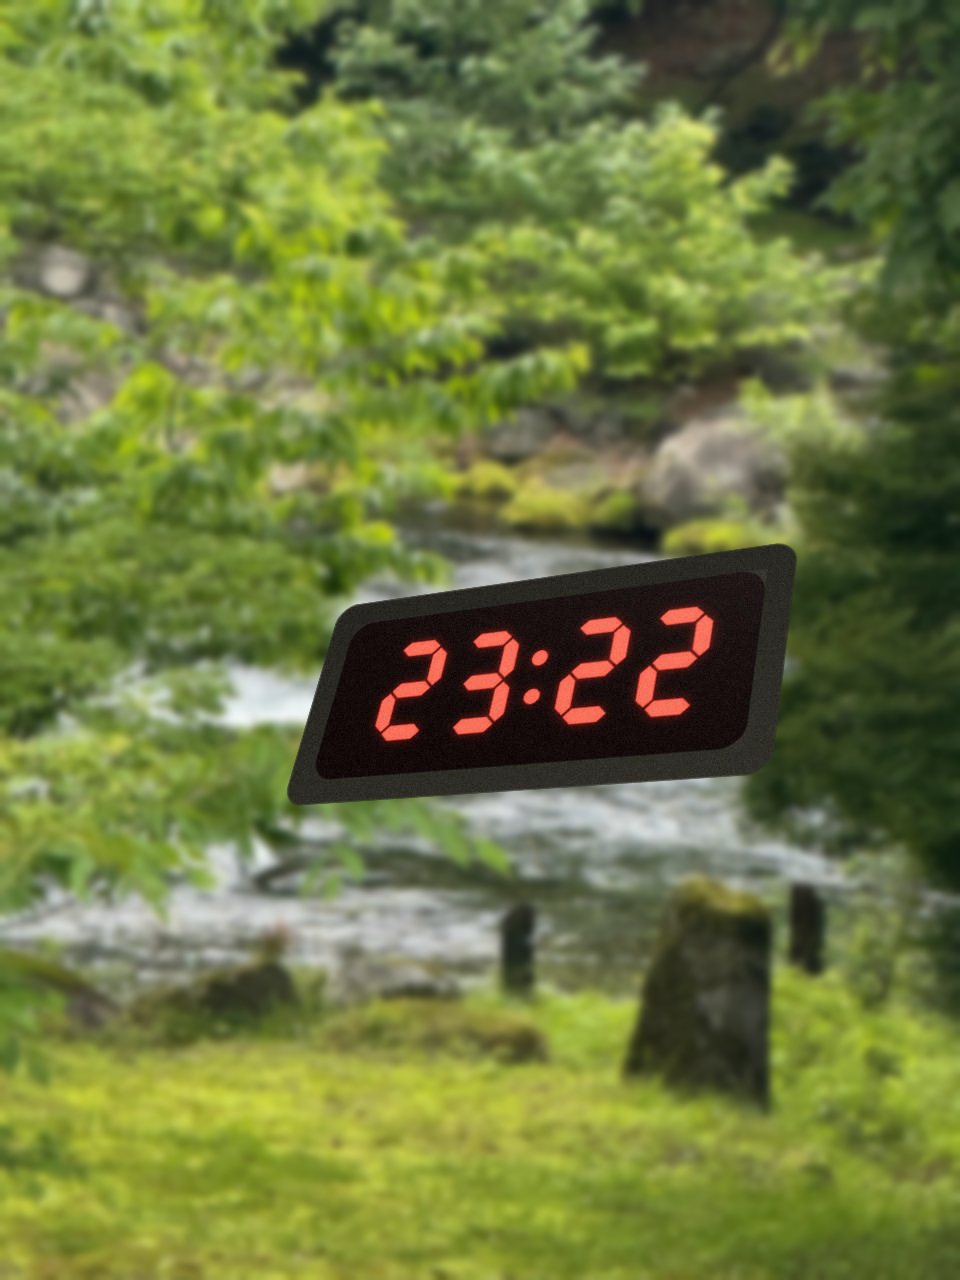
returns T23:22
